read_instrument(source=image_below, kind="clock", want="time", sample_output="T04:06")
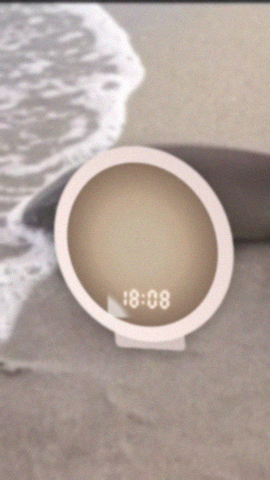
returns T18:08
